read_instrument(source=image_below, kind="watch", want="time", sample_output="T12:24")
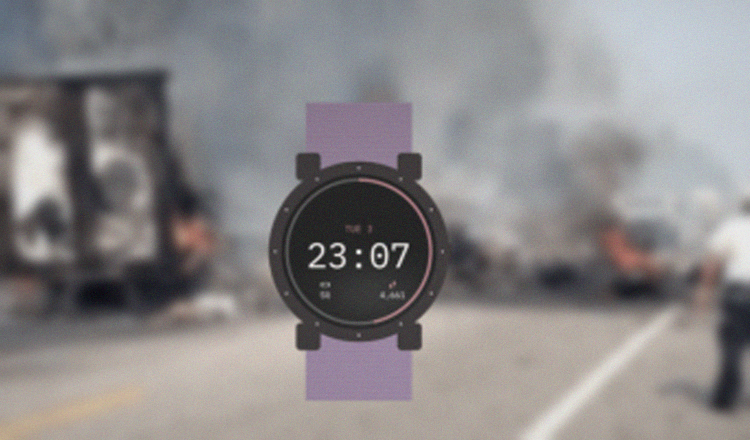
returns T23:07
